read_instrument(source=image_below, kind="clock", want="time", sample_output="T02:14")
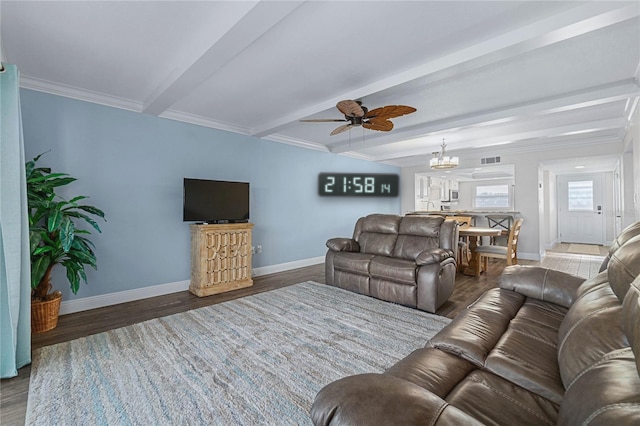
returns T21:58
